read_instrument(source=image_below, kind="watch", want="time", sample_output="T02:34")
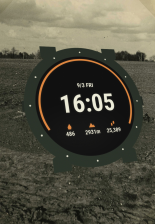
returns T16:05
